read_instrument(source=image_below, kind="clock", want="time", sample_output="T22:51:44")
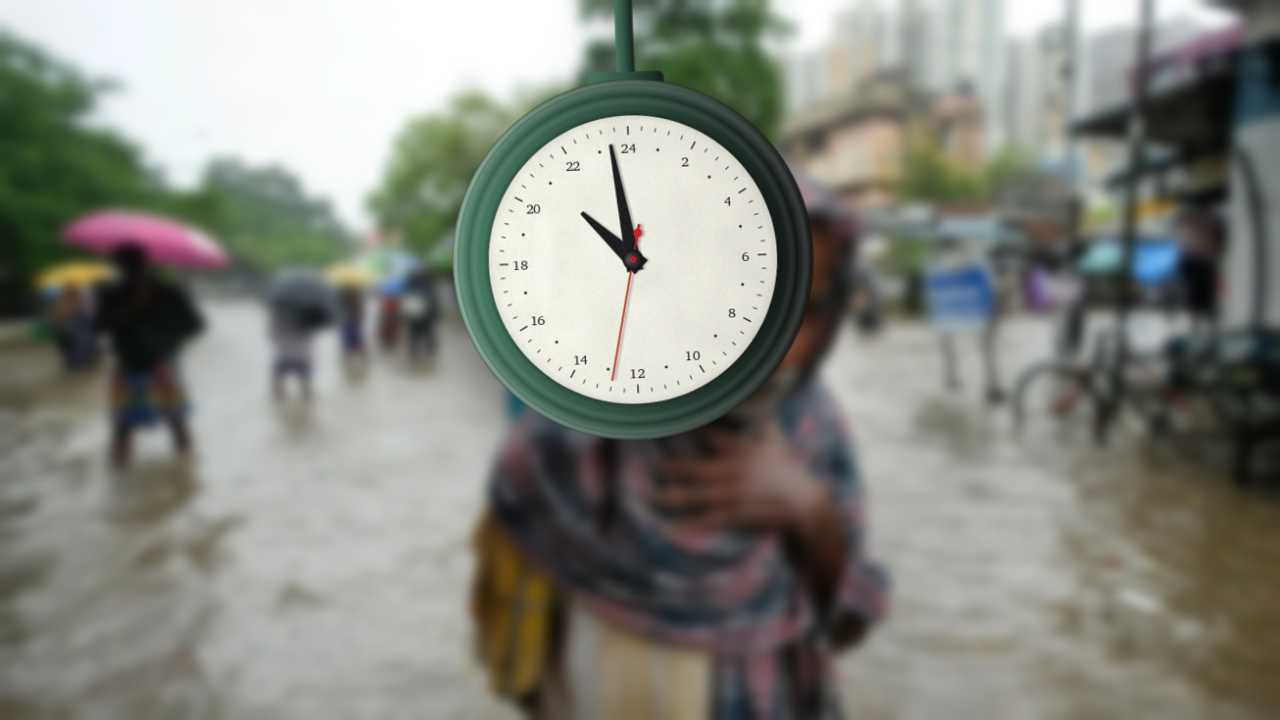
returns T20:58:32
